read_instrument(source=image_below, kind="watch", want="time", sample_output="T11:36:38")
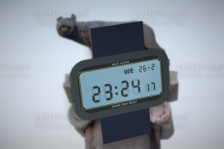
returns T23:24:17
